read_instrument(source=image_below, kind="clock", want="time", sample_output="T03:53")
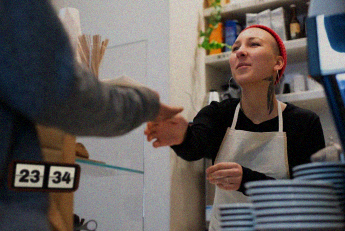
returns T23:34
